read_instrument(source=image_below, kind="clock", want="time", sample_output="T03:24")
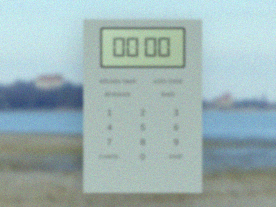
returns T00:00
